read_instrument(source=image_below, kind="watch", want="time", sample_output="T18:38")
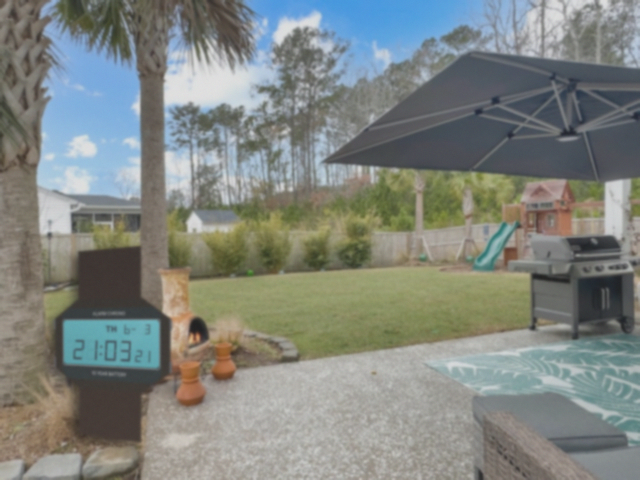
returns T21:03
